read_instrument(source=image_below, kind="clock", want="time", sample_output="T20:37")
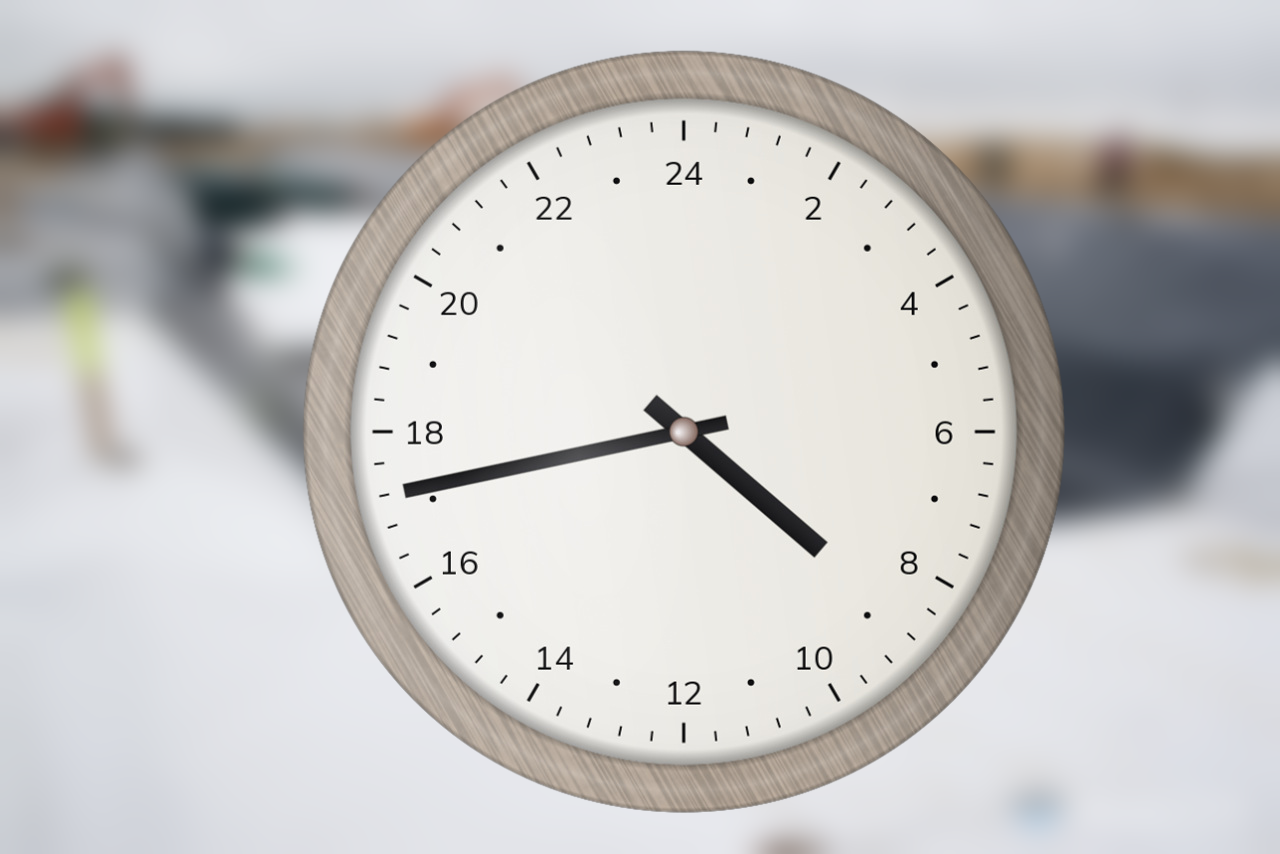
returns T08:43
